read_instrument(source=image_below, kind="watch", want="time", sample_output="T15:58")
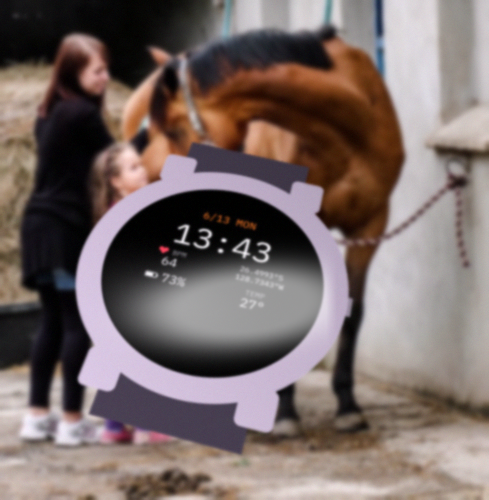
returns T13:43
